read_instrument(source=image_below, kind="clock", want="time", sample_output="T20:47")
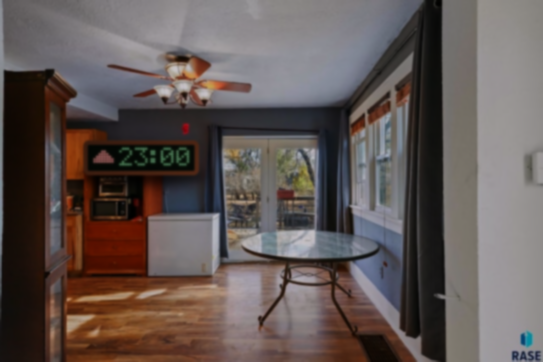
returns T23:00
